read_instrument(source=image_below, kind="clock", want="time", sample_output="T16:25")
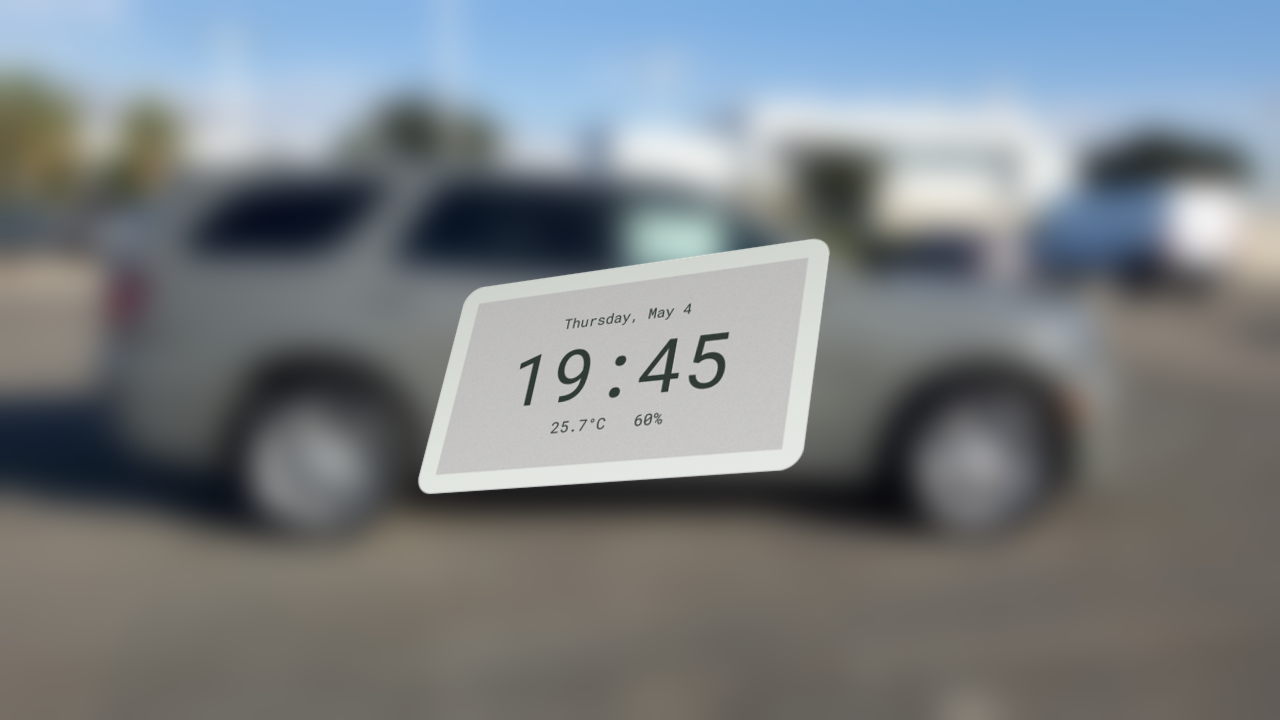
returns T19:45
